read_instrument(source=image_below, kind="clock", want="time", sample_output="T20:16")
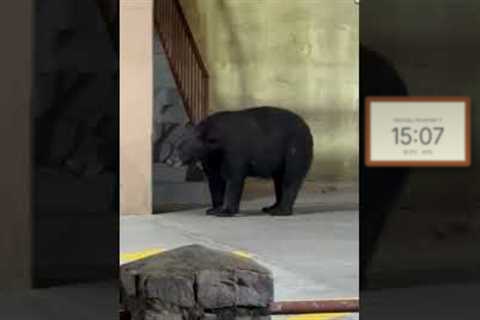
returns T15:07
